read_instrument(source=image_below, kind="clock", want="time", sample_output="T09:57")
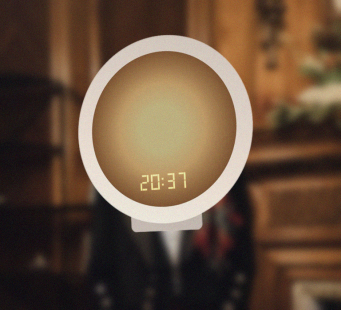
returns T20:37
